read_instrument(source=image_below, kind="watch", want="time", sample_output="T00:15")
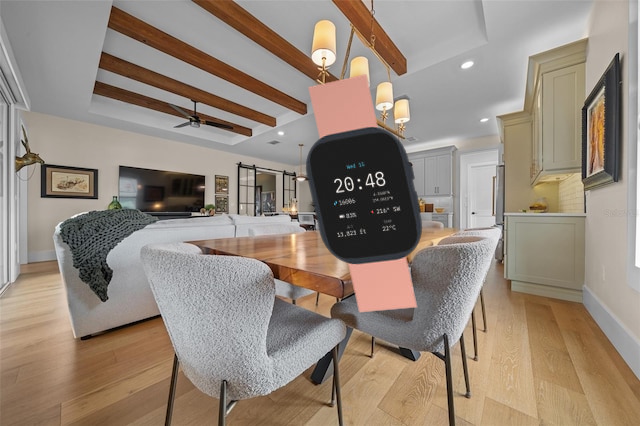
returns T20:48
